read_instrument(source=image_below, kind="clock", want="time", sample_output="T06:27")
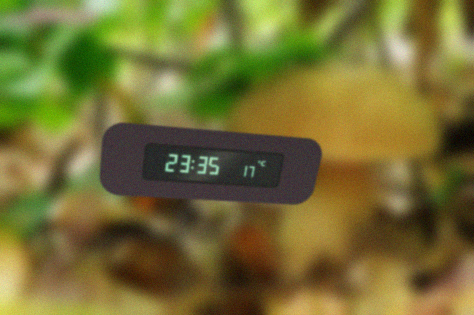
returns T23:35
